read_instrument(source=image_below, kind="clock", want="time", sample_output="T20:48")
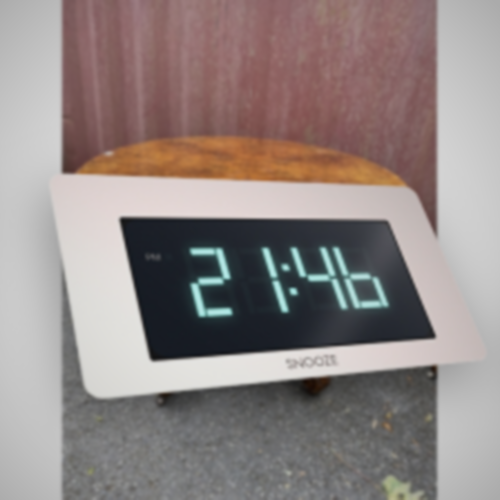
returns T21:46
